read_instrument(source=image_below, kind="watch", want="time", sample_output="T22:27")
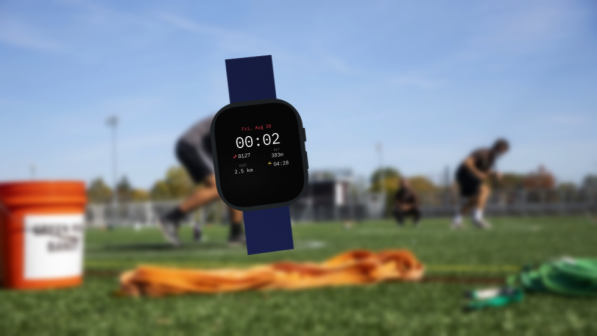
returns T00:02
